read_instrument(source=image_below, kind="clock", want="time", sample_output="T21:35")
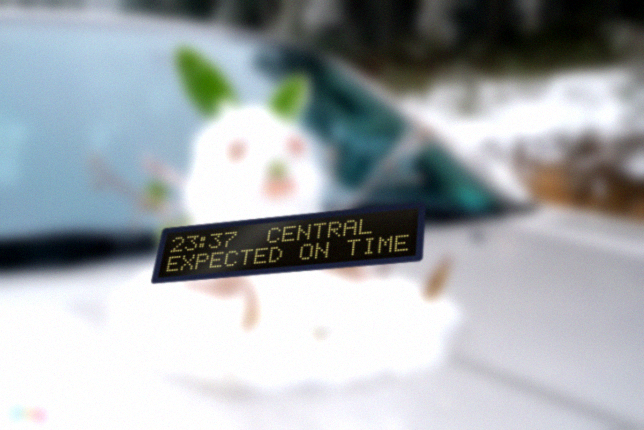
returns T23:37
